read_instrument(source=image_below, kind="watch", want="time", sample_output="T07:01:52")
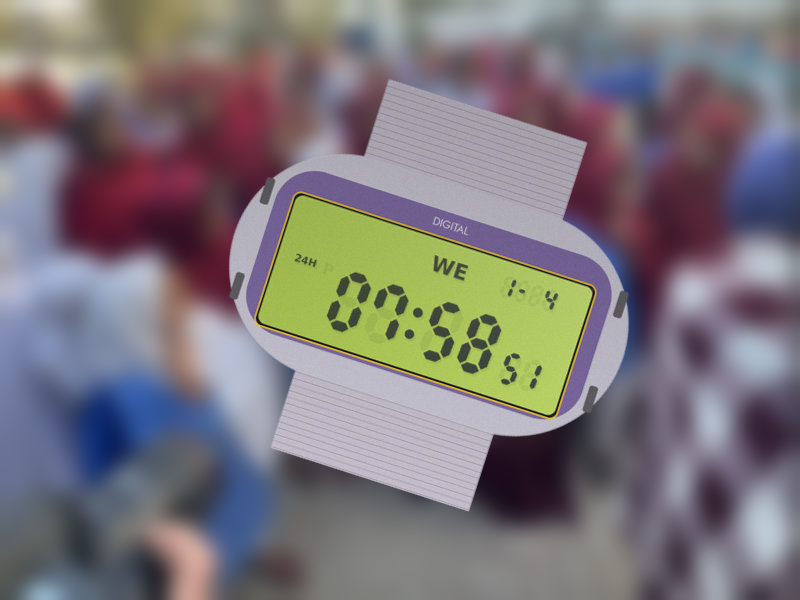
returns T07:58:51
